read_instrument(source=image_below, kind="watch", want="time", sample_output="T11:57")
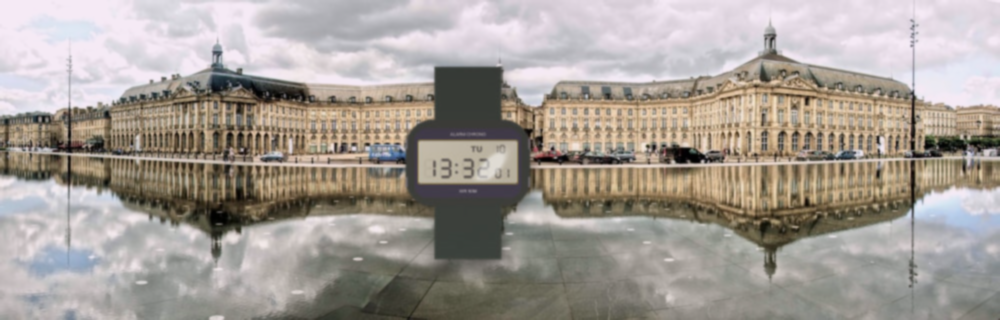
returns T13:32
